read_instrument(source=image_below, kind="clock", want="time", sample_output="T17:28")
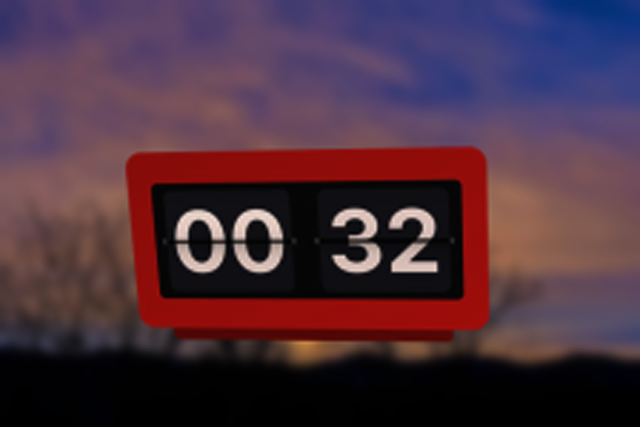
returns T00:32
